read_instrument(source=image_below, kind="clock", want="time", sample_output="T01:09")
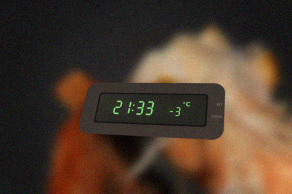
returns T21:33
